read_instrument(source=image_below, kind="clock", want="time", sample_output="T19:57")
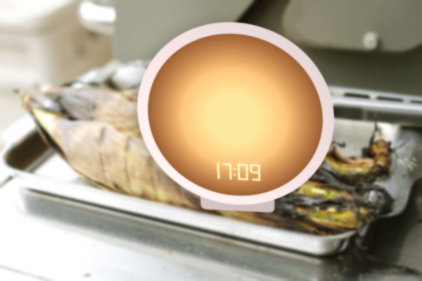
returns T17:09
